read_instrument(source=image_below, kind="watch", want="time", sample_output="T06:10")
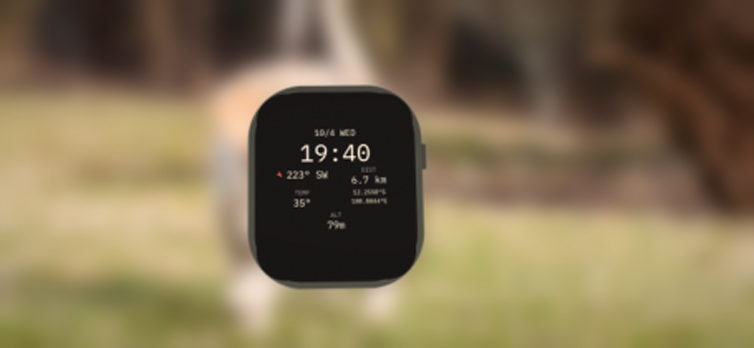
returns T19:40
